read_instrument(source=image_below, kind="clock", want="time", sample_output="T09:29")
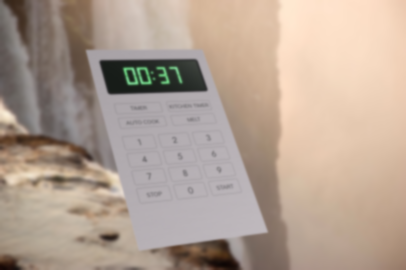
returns T00:37
